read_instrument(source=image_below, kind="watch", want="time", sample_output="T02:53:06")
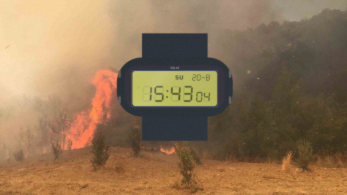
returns T15:43:04
